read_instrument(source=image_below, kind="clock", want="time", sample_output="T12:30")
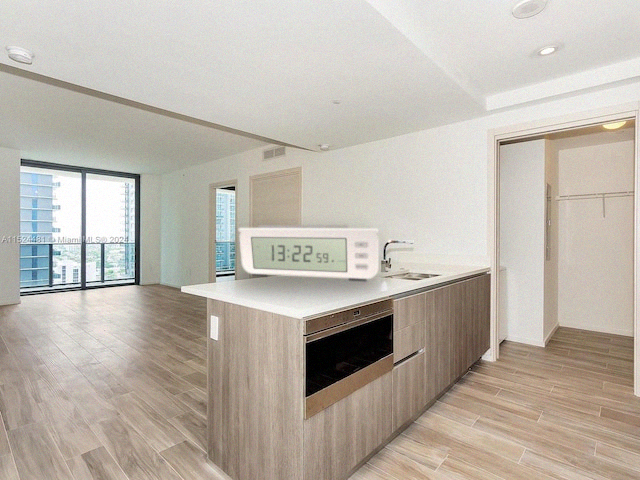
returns T13:22
